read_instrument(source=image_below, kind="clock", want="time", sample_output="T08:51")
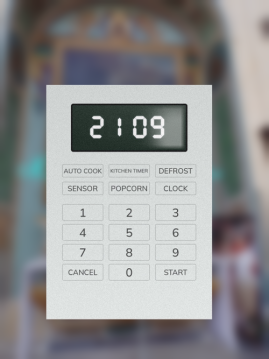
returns T21:09
